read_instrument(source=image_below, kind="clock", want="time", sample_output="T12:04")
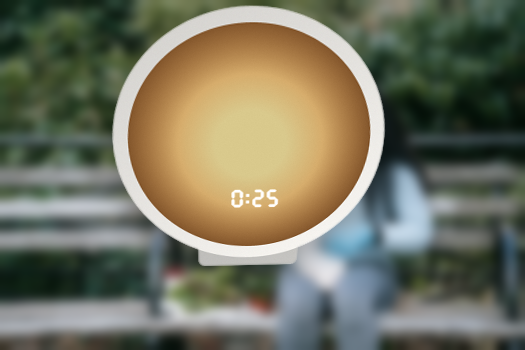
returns T00:25
